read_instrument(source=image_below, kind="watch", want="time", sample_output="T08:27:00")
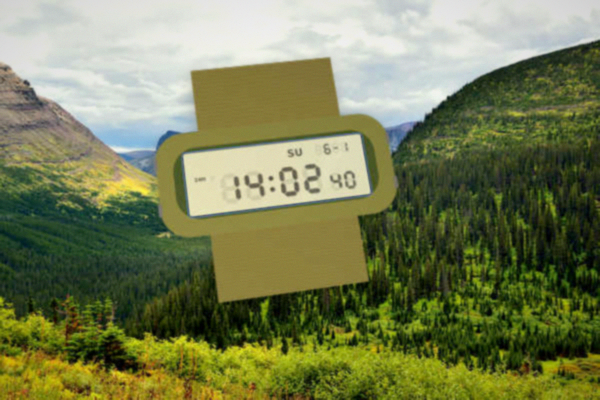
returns T14:02:40
